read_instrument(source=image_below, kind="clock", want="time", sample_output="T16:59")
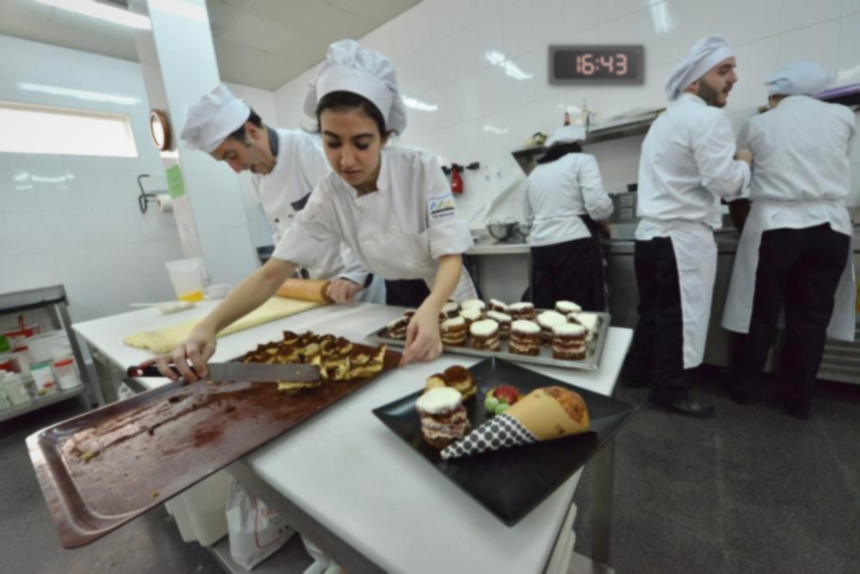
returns T16:43
